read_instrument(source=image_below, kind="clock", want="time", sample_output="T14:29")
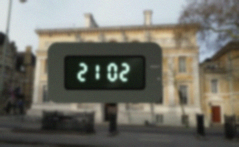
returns T21:02
